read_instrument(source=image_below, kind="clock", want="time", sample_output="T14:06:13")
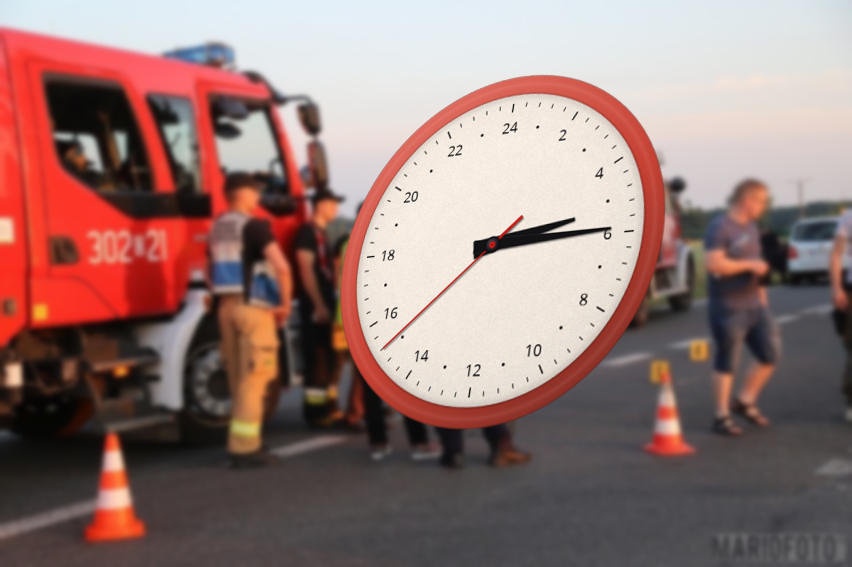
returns T05:14:38
